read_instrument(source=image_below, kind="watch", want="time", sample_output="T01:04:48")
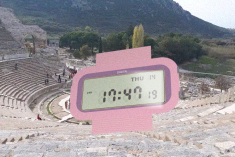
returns T17:47:19
